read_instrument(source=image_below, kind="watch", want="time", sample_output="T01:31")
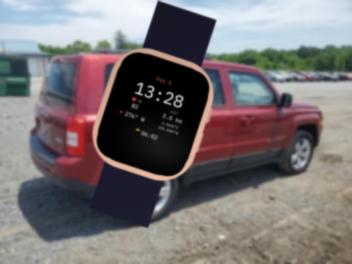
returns T13:28
